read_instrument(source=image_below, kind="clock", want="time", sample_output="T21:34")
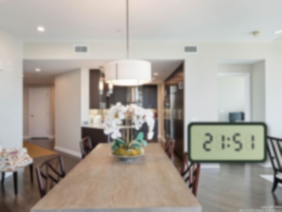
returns T21:51
